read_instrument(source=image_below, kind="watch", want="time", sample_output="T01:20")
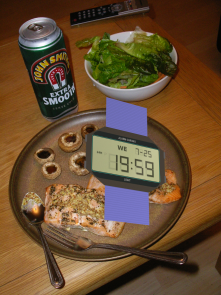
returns T19:59
